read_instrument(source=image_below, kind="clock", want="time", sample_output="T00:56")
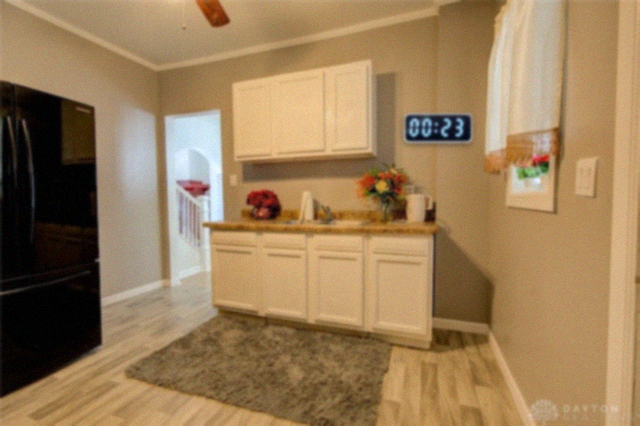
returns T00:23
